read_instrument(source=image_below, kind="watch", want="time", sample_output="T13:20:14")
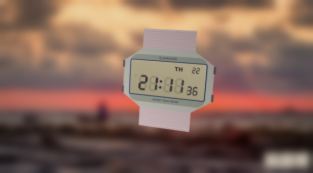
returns T21:11:36
